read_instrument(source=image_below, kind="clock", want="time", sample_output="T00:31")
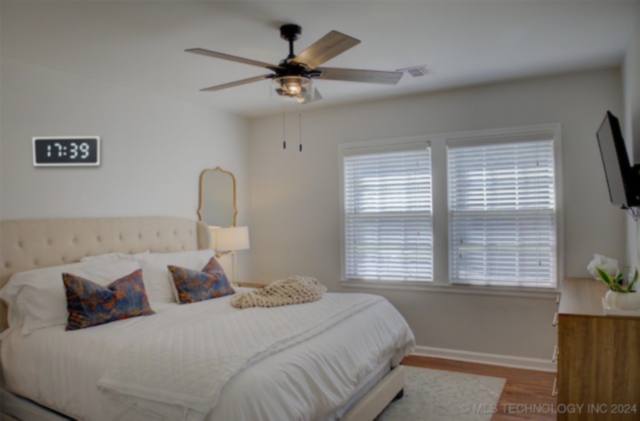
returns T17:39
